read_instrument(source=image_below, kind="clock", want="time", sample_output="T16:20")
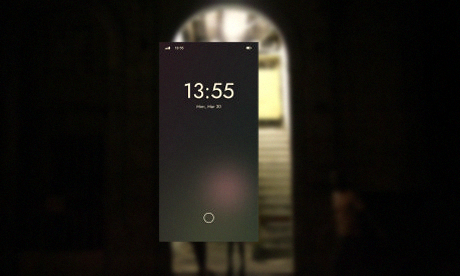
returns T13:55
